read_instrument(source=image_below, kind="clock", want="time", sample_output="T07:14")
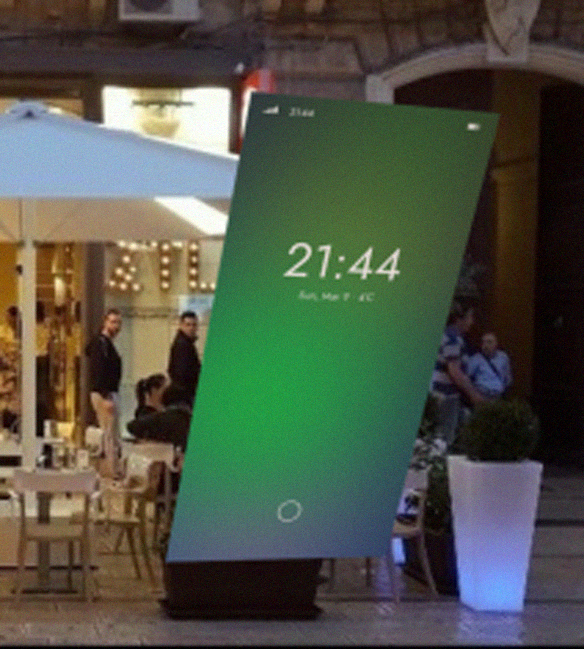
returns T21:44
